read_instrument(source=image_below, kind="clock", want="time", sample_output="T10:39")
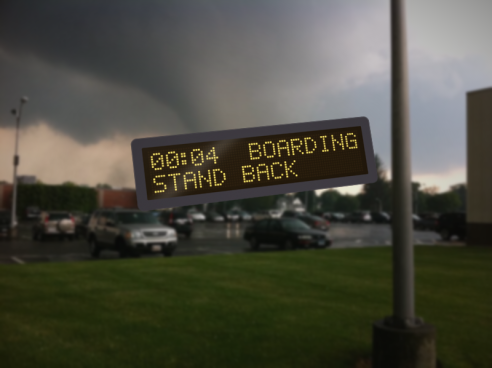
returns T00:04
